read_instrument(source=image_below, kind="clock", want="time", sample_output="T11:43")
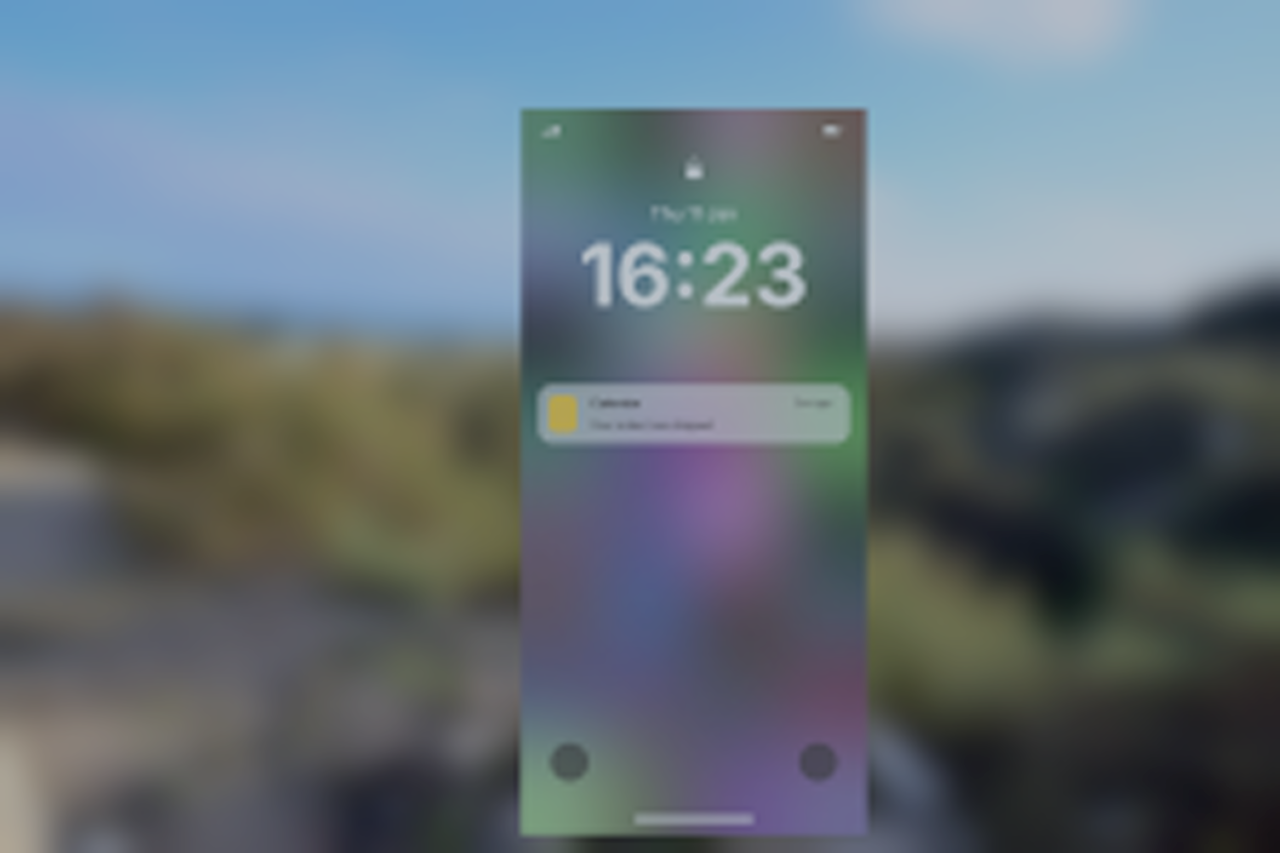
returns T16:23
